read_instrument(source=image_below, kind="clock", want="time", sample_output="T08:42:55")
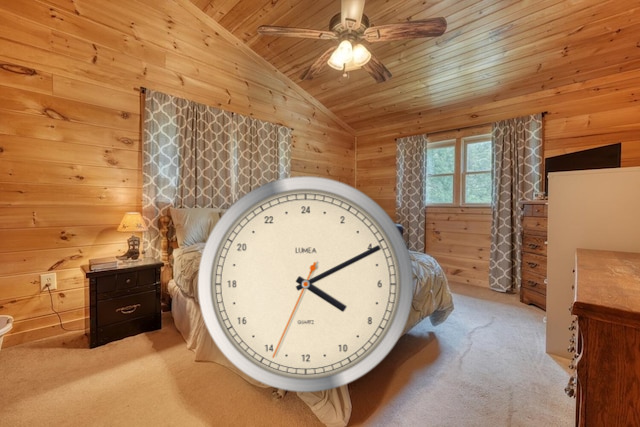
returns T08:10:34
